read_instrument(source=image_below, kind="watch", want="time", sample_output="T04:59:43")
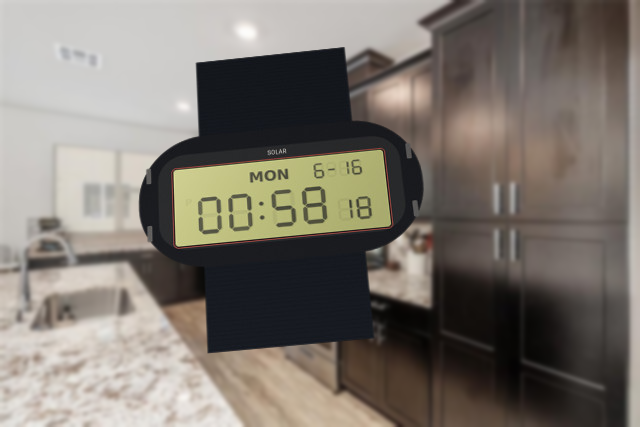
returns T00:58:18
